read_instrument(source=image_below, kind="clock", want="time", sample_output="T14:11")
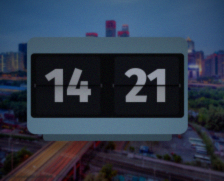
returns T14:21
